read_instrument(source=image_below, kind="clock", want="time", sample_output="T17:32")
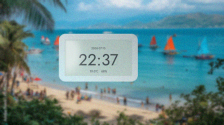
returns T22:37
